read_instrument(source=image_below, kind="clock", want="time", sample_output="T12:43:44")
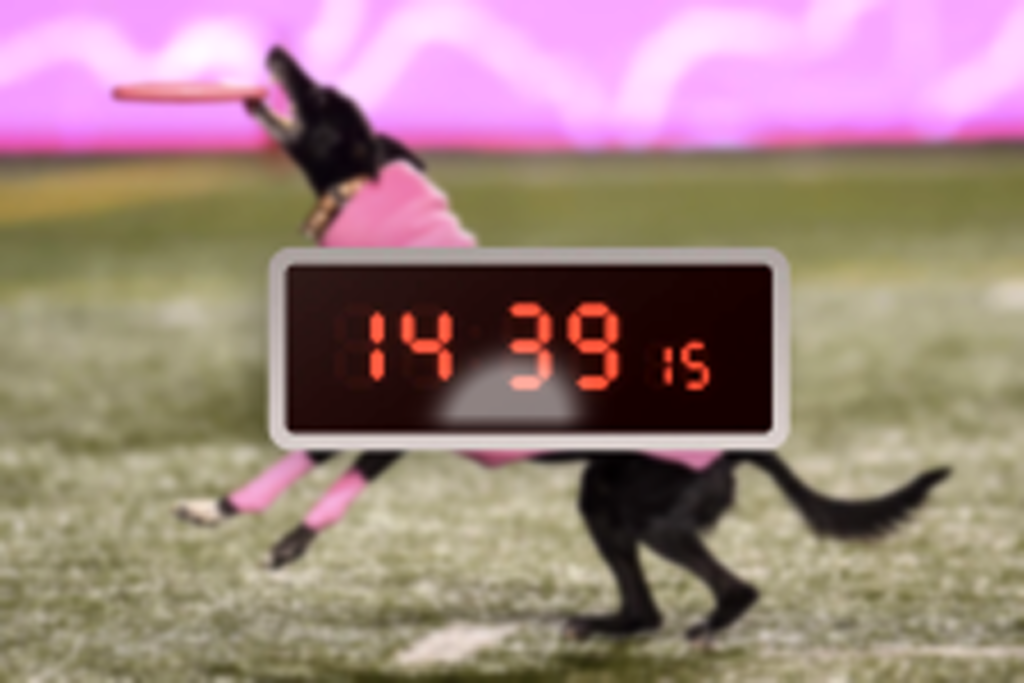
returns T14:39:15
